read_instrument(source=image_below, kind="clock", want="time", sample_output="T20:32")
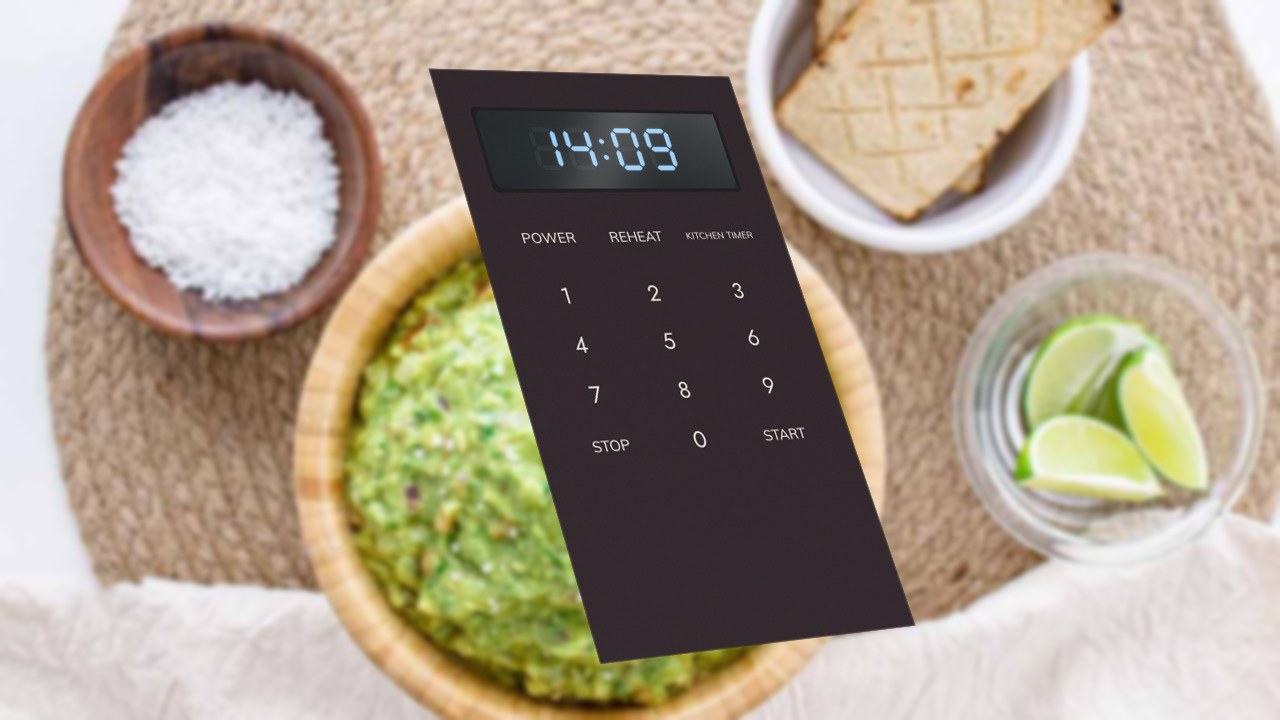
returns T14:09
